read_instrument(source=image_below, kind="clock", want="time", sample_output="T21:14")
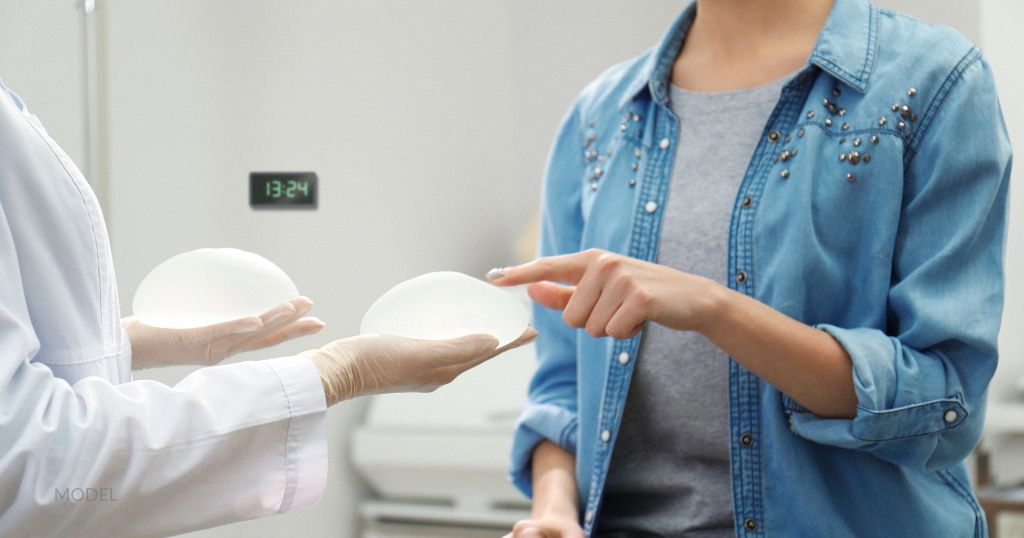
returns T13:24
